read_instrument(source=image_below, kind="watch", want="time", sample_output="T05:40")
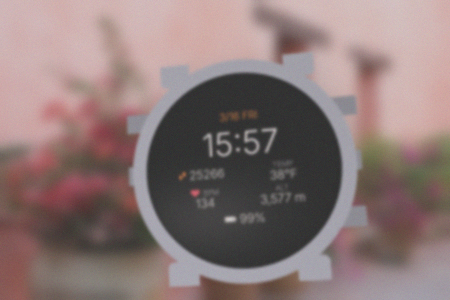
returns T15:57
